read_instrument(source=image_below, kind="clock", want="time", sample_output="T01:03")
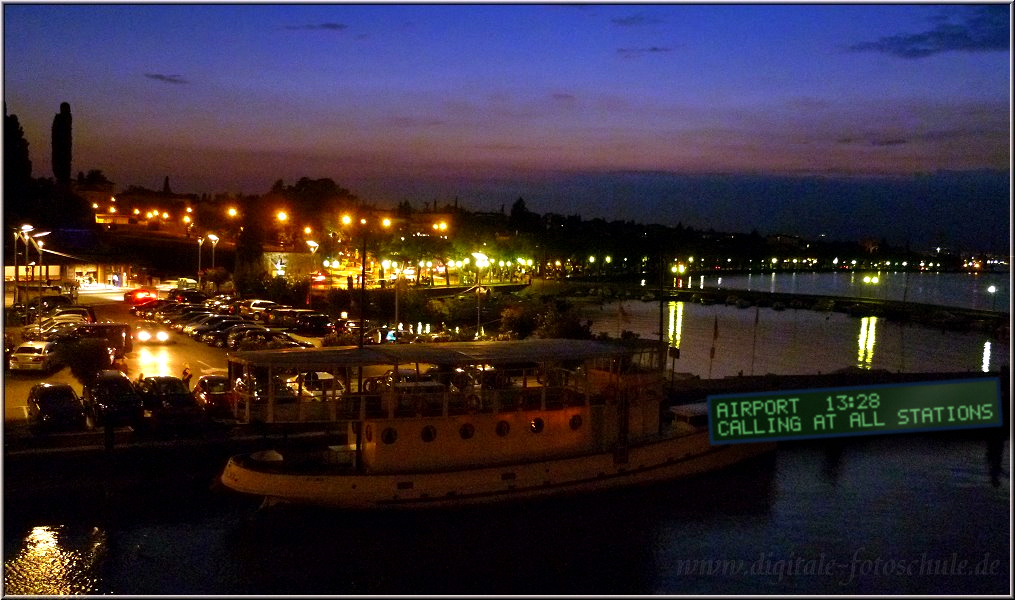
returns T13:28
